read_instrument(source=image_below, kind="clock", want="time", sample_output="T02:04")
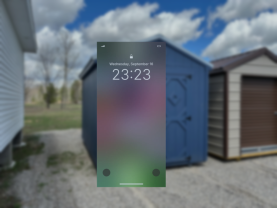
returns T23:23
